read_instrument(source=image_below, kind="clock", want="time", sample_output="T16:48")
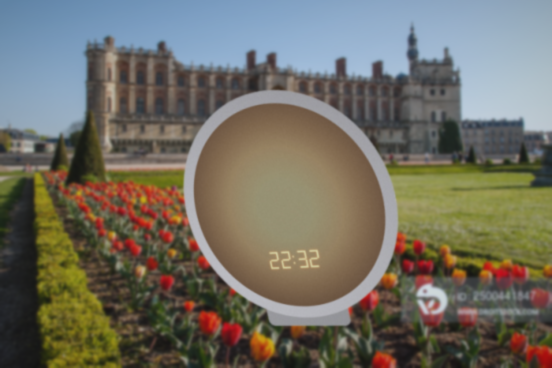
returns T22:32
